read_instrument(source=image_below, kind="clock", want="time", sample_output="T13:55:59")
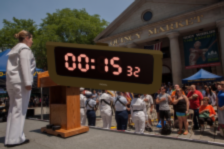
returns T00:15:32
